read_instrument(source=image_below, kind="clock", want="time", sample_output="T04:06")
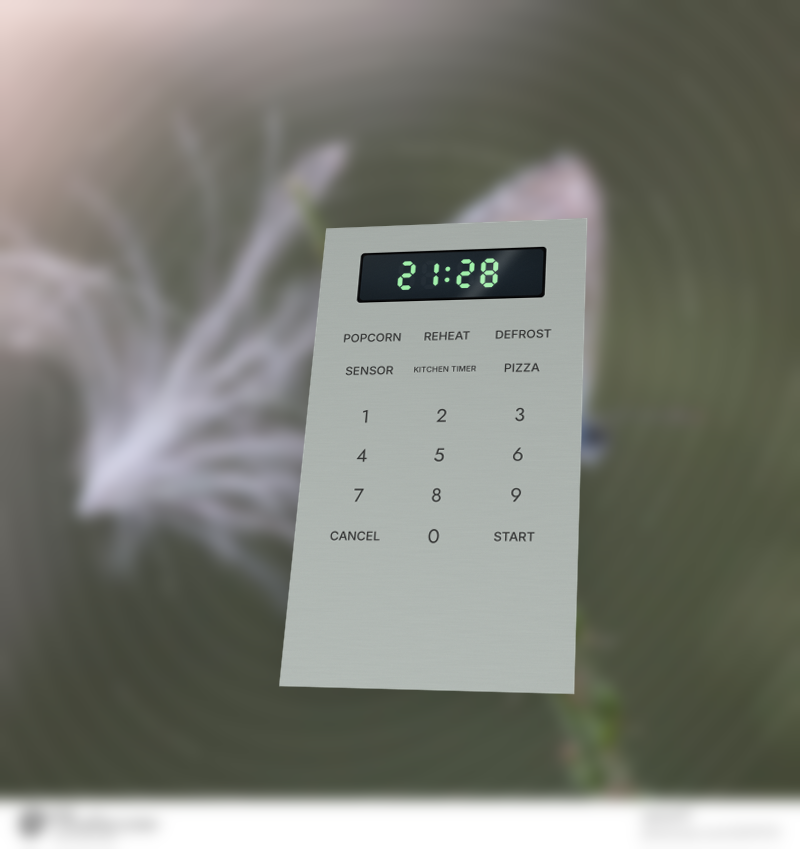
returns T21:28
